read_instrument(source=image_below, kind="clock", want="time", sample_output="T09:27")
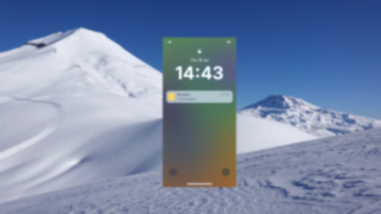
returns T14:43
